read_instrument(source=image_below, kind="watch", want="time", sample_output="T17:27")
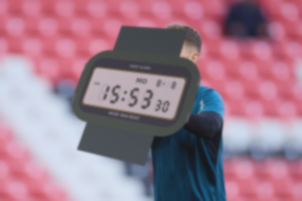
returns T15:53
